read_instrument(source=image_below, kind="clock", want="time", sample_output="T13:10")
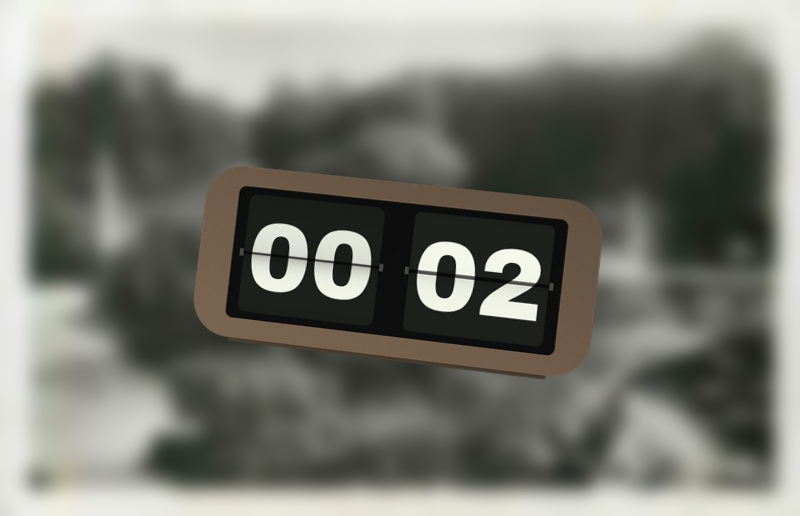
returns T00:02
